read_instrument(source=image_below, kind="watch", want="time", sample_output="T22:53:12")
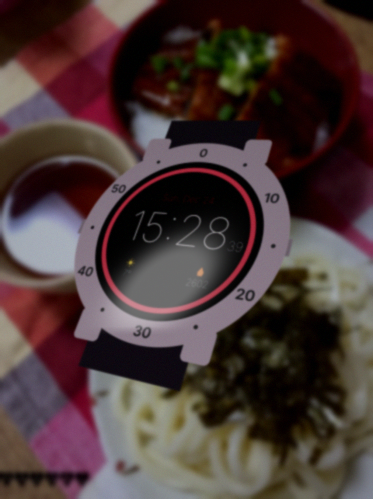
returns T15:28:39
